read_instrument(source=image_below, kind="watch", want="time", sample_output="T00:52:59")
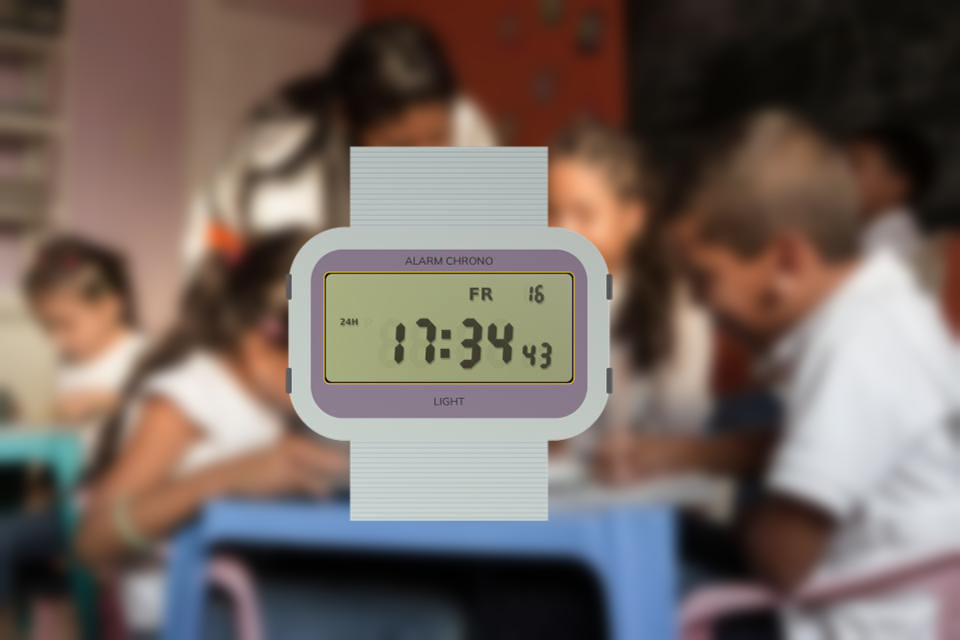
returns T17:34:43
